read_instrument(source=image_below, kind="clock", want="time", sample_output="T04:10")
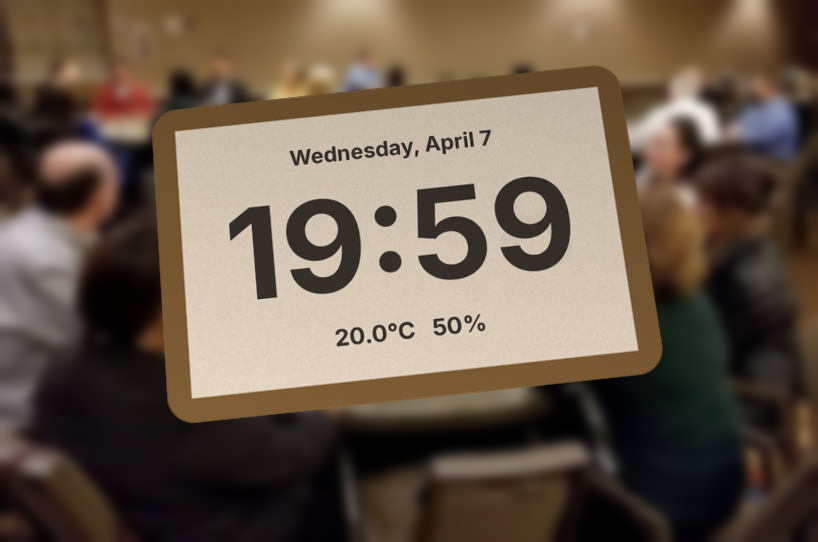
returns T19:59
